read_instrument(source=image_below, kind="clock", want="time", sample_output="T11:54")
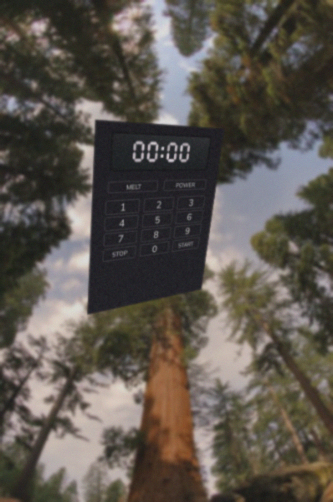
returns T00:00
